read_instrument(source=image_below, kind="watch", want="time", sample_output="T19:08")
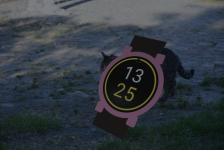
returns T13:25
